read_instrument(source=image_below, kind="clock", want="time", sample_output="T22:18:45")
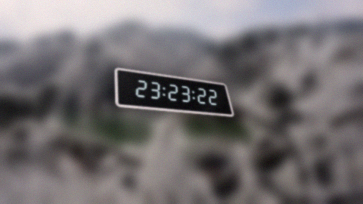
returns T23:23:22
